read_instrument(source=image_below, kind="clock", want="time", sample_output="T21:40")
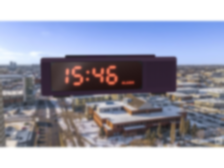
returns T15:46
